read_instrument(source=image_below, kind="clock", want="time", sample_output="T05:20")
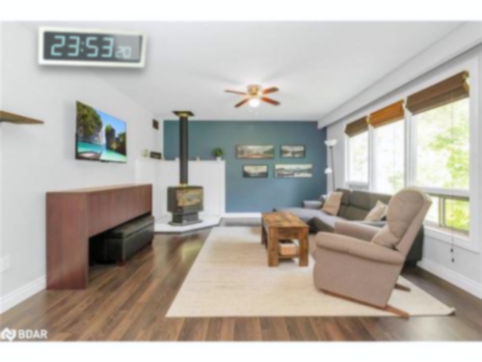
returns T23:53
